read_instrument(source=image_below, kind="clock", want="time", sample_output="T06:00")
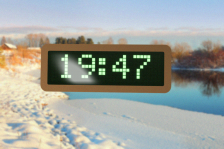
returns T19:47
